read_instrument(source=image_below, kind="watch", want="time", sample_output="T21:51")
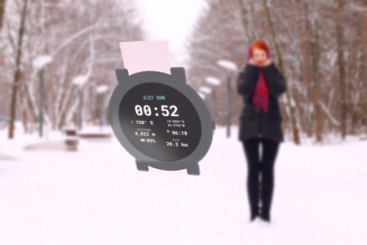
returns T00:52
